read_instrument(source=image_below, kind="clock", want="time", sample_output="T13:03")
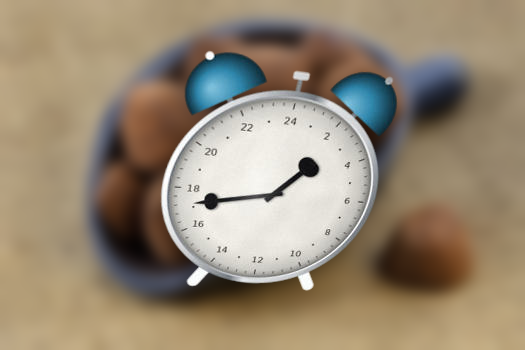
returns T02:43
